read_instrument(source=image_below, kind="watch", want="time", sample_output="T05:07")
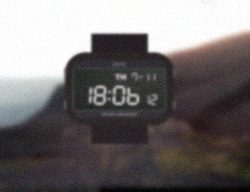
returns T18:06
